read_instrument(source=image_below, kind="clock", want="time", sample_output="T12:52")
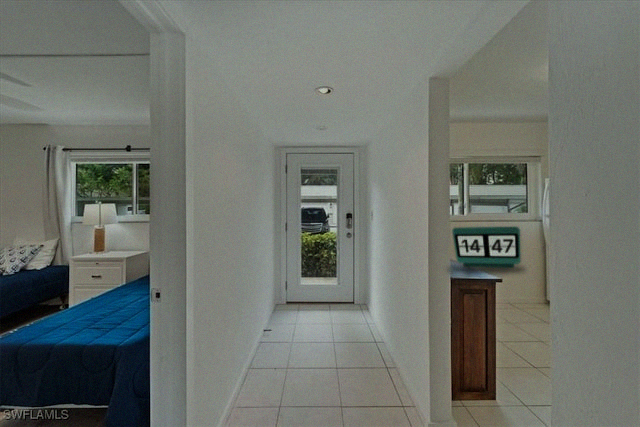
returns T14:47
